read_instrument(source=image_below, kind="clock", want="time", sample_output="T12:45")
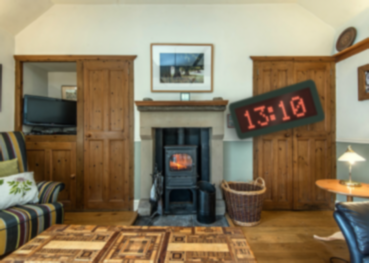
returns T13:10
